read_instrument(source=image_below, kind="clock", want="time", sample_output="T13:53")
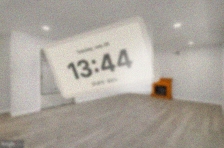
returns T13:44
